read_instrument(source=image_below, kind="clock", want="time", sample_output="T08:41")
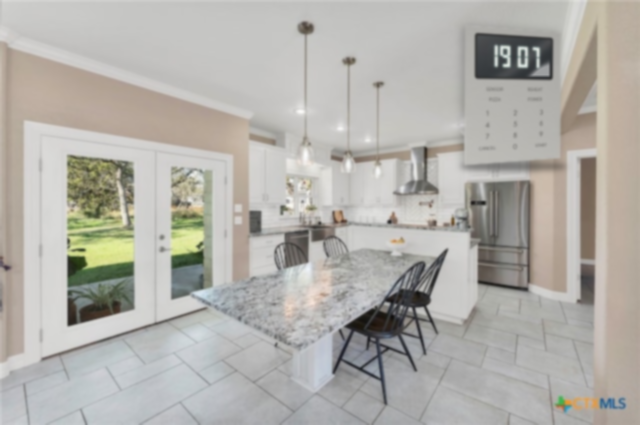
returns T19:07
